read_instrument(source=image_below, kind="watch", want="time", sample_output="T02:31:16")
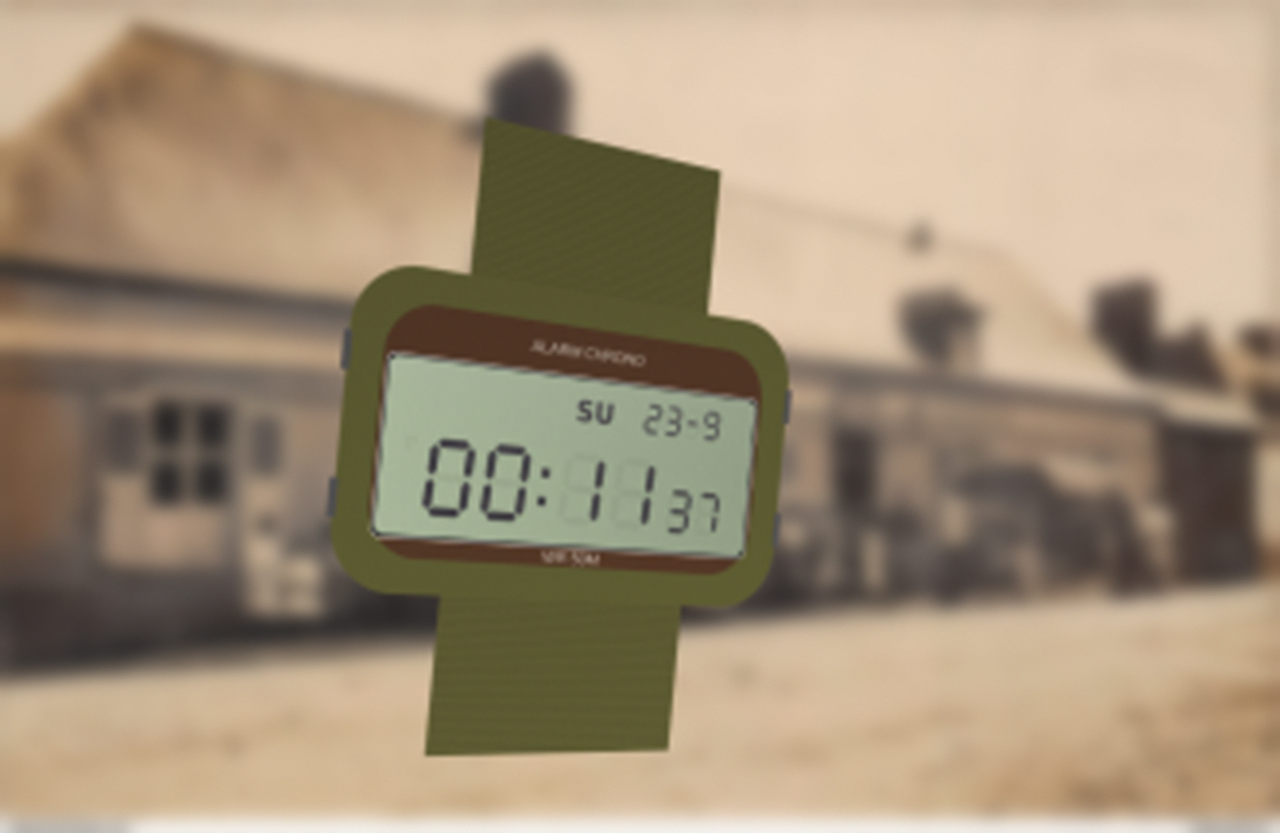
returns T00:11:37
